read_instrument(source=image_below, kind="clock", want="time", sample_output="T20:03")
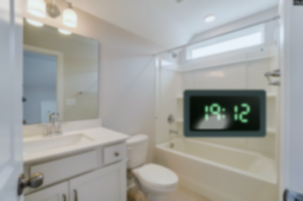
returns T19:12
